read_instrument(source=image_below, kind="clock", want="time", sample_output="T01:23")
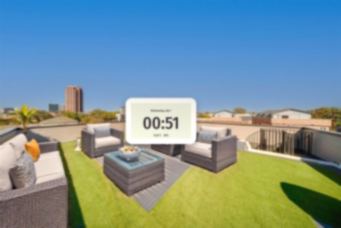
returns T00:51
